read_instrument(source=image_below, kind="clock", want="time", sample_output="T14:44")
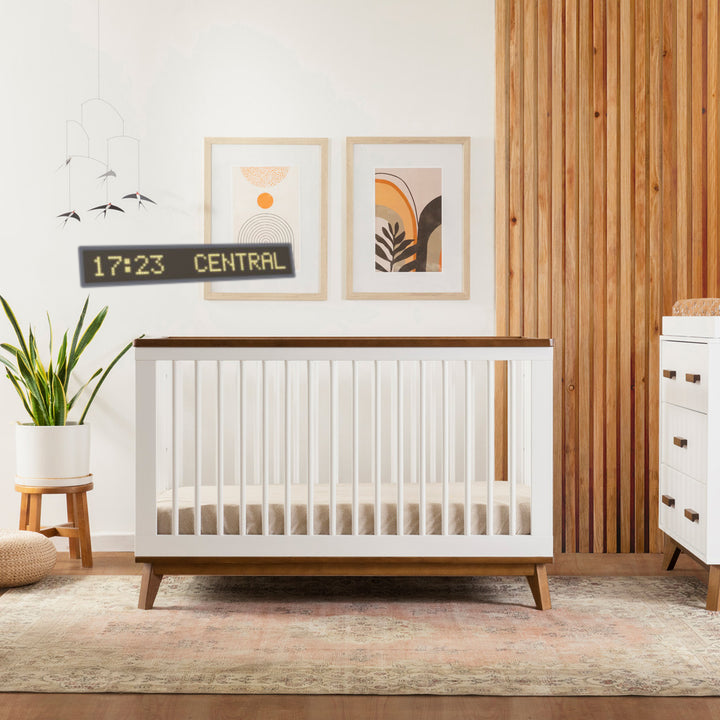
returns T17:23
